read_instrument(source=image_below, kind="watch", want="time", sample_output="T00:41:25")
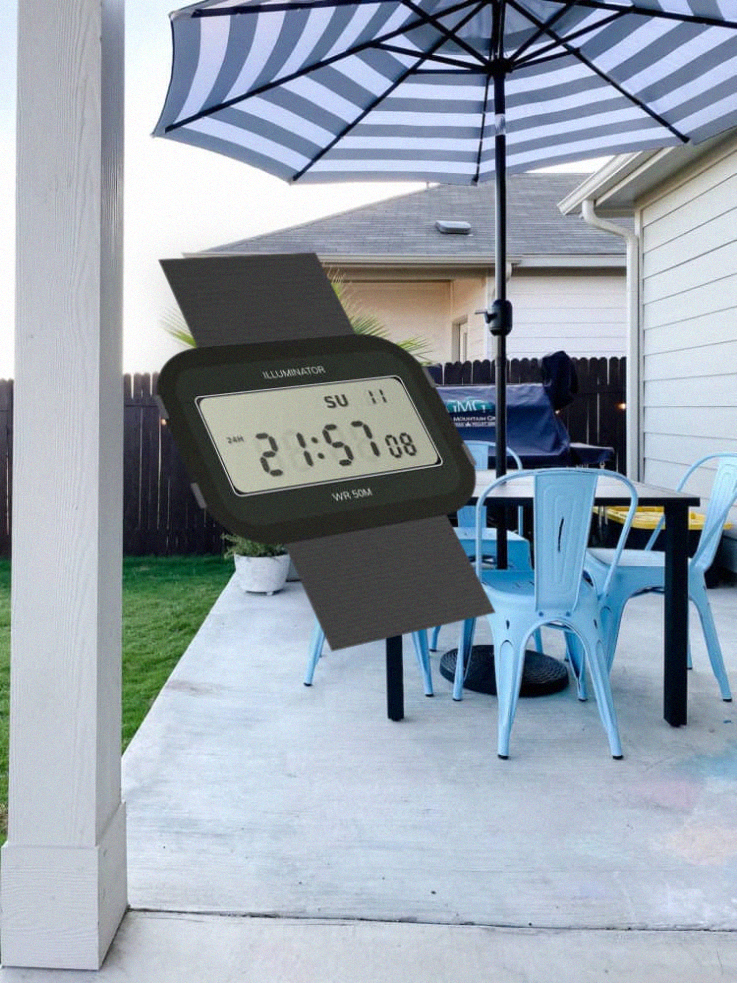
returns T21:57:08
